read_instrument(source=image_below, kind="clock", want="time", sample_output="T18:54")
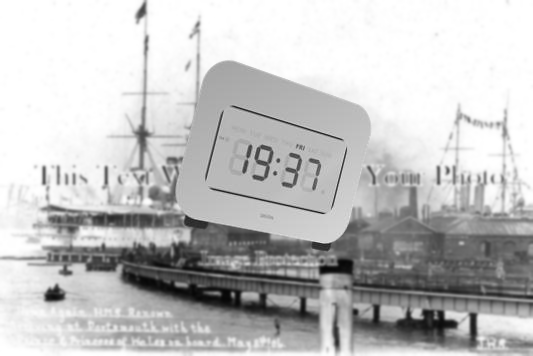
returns T19:37
